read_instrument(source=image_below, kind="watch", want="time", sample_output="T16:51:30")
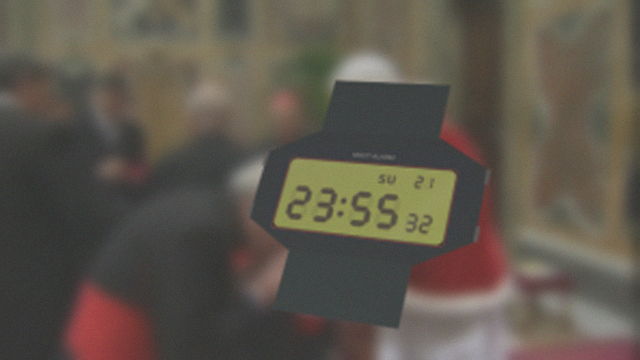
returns T23:55:32
